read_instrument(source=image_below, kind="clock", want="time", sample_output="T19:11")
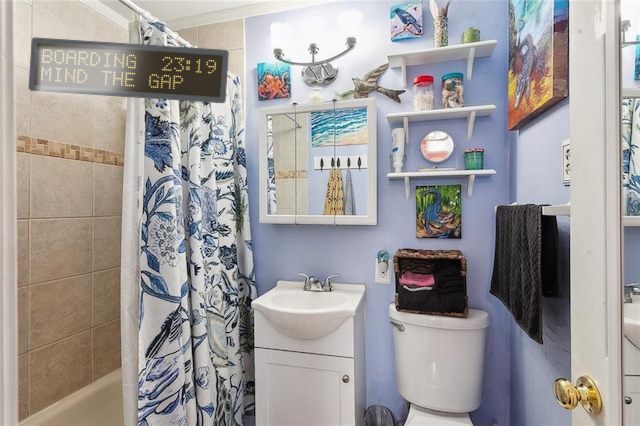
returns T23:19
